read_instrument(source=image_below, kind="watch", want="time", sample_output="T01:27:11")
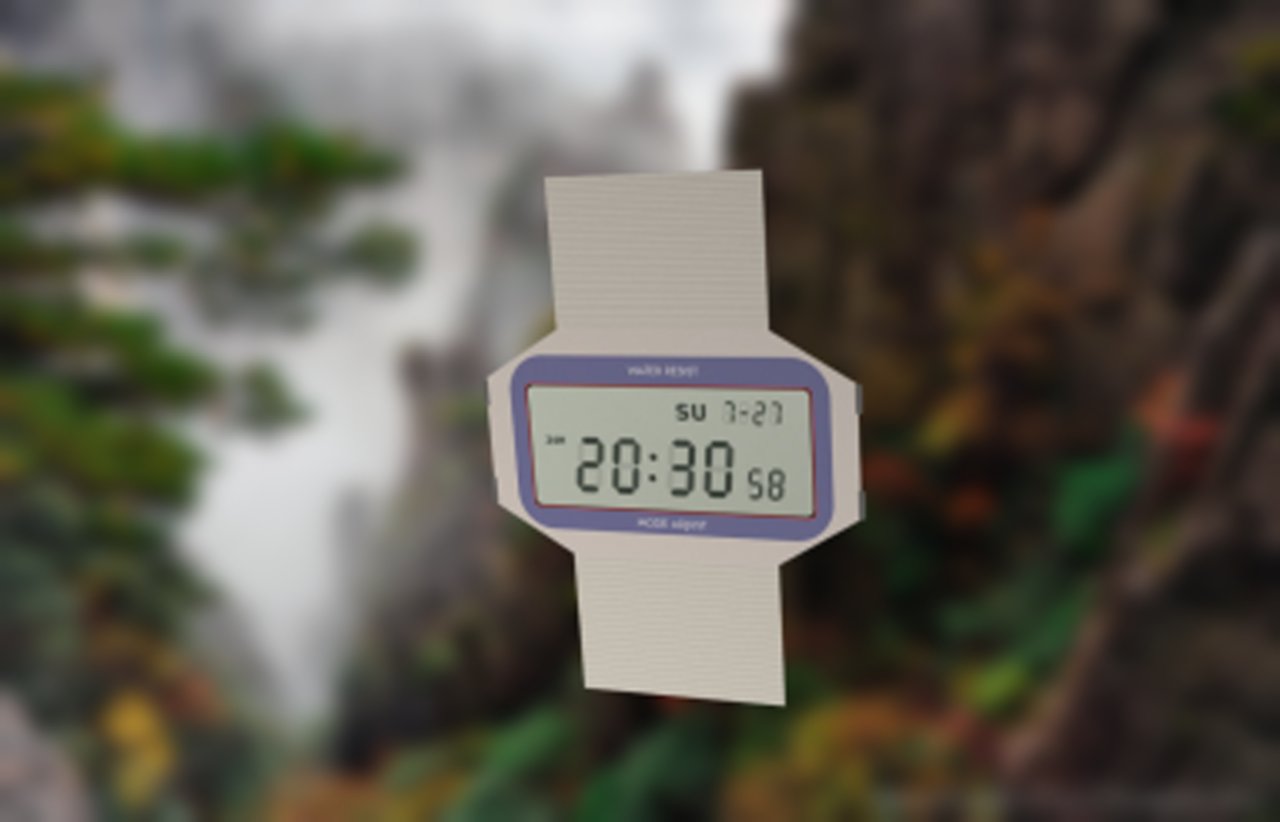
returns T20:30:58
